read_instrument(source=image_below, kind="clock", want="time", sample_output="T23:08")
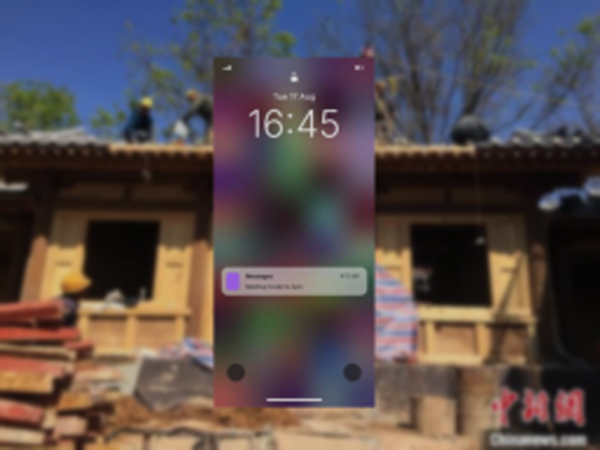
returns T16:45
